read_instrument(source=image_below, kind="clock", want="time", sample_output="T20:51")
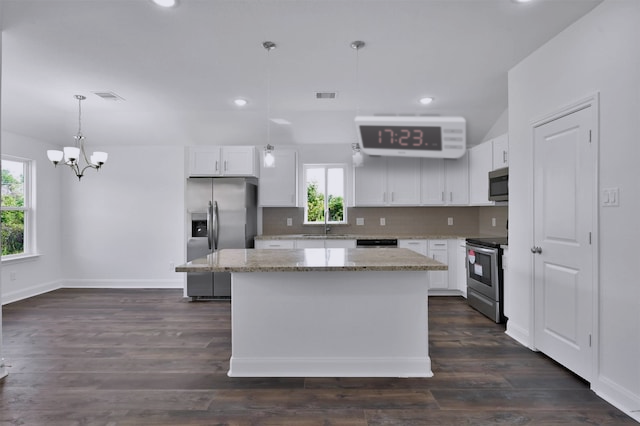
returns T17:23
